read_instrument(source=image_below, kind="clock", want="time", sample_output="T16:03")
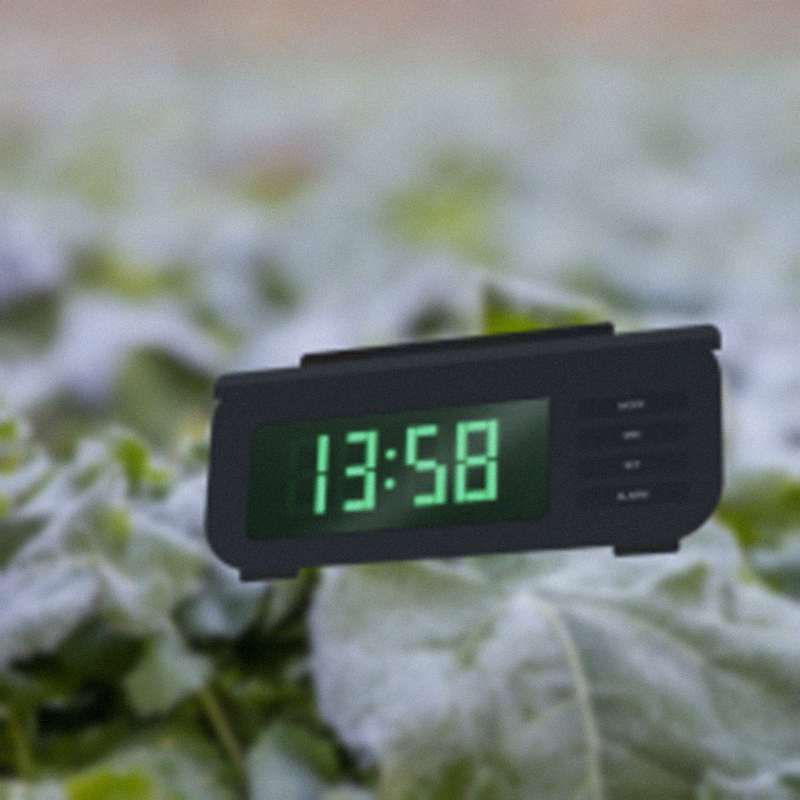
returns T13:58
